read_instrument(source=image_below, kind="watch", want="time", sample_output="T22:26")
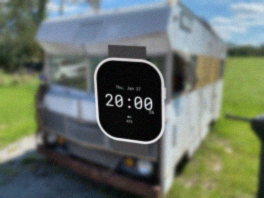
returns T20:00
